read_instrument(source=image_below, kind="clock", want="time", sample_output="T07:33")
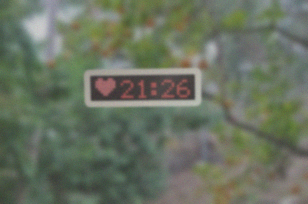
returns T21:26
